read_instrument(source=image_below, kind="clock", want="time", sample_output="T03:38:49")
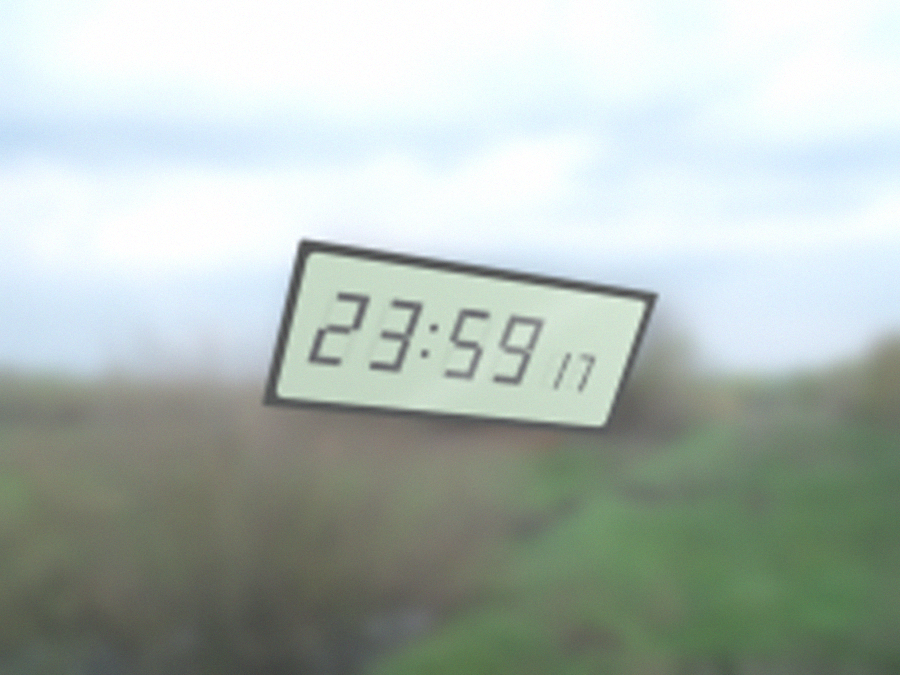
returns T23:59:17
